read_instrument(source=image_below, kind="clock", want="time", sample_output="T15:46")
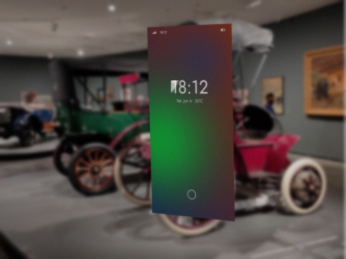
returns T18:12
